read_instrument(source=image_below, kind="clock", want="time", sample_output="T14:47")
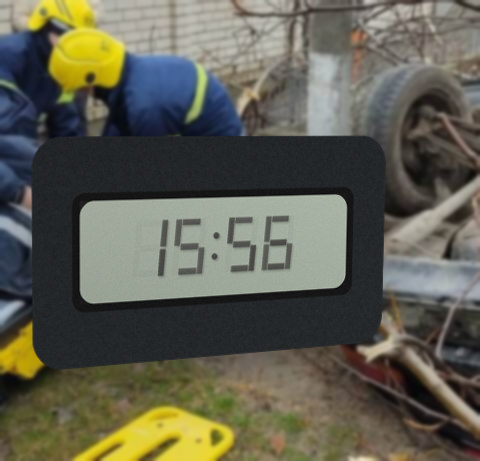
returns T15:56
